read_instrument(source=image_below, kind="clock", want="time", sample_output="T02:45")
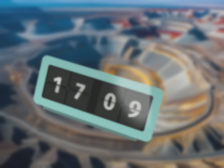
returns T17:09
